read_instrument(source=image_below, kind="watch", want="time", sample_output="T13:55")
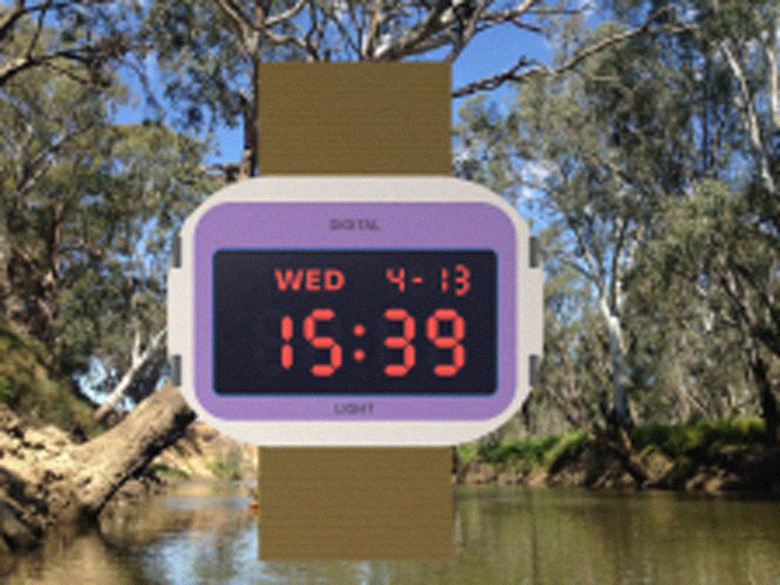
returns T15:39
